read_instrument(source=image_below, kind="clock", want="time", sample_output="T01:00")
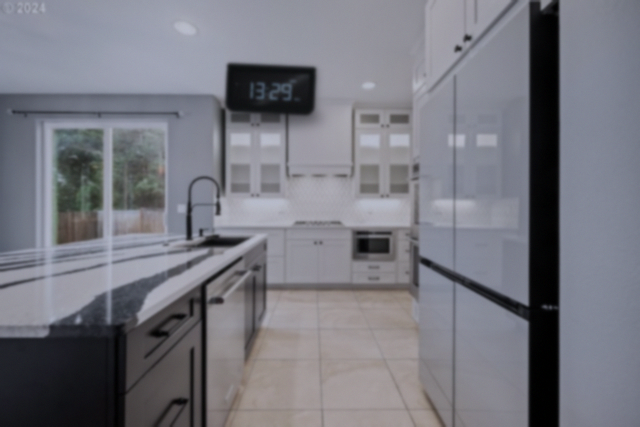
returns T13:29
